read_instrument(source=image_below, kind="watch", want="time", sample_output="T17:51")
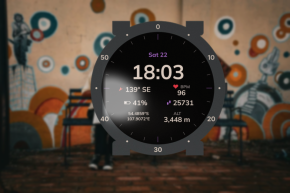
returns T18:03
